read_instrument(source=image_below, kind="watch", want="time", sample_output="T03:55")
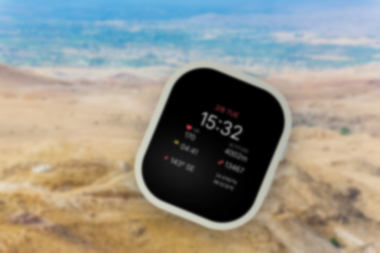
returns T15:32
